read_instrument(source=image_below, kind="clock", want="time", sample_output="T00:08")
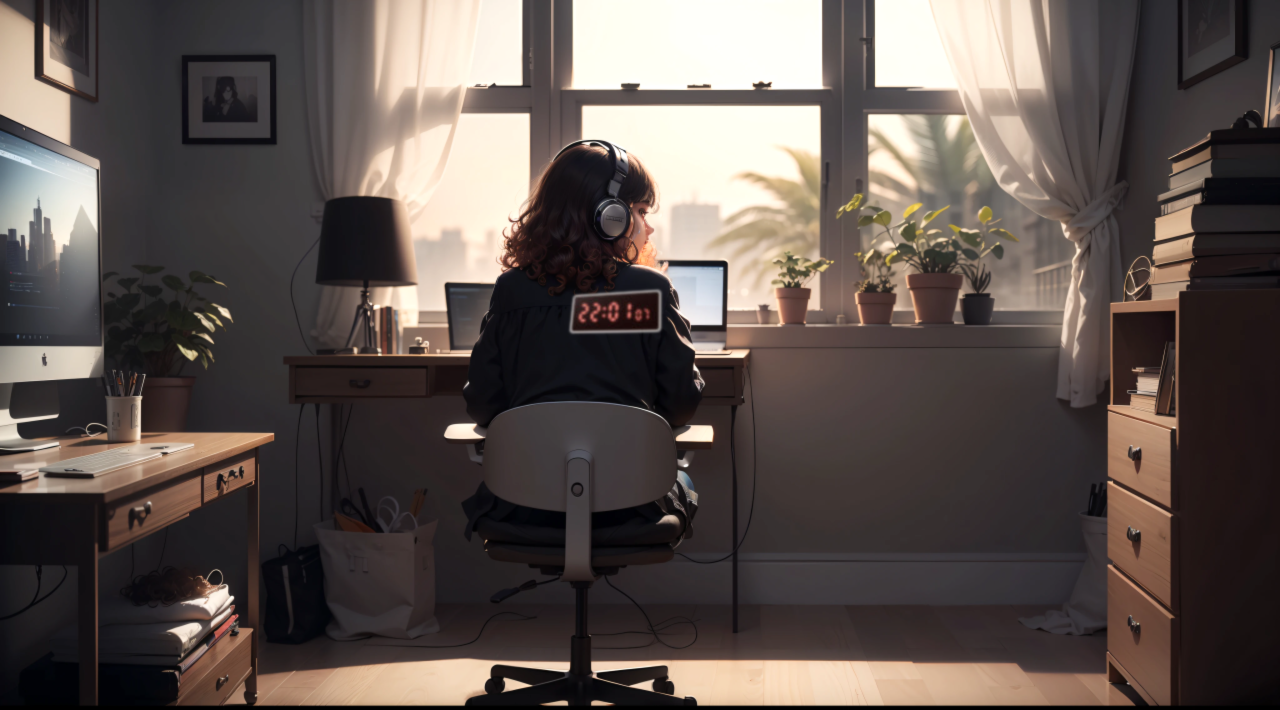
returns T22:01
